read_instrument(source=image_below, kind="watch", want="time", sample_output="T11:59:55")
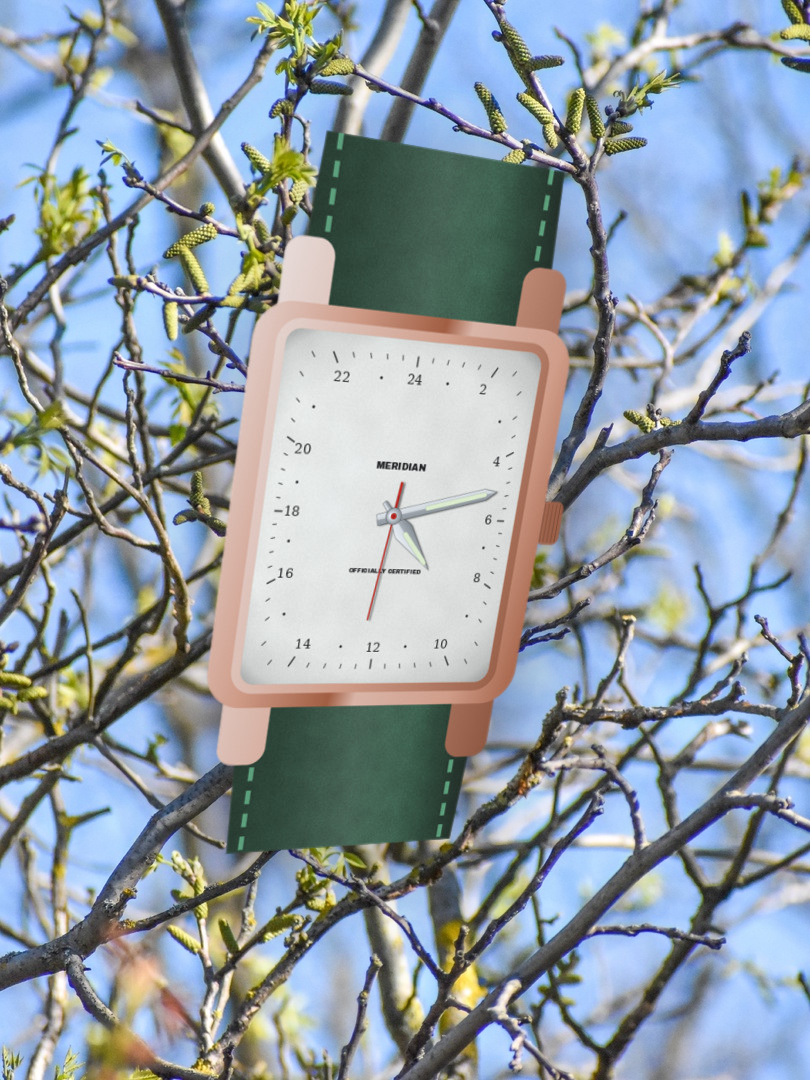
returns T09:12:31
